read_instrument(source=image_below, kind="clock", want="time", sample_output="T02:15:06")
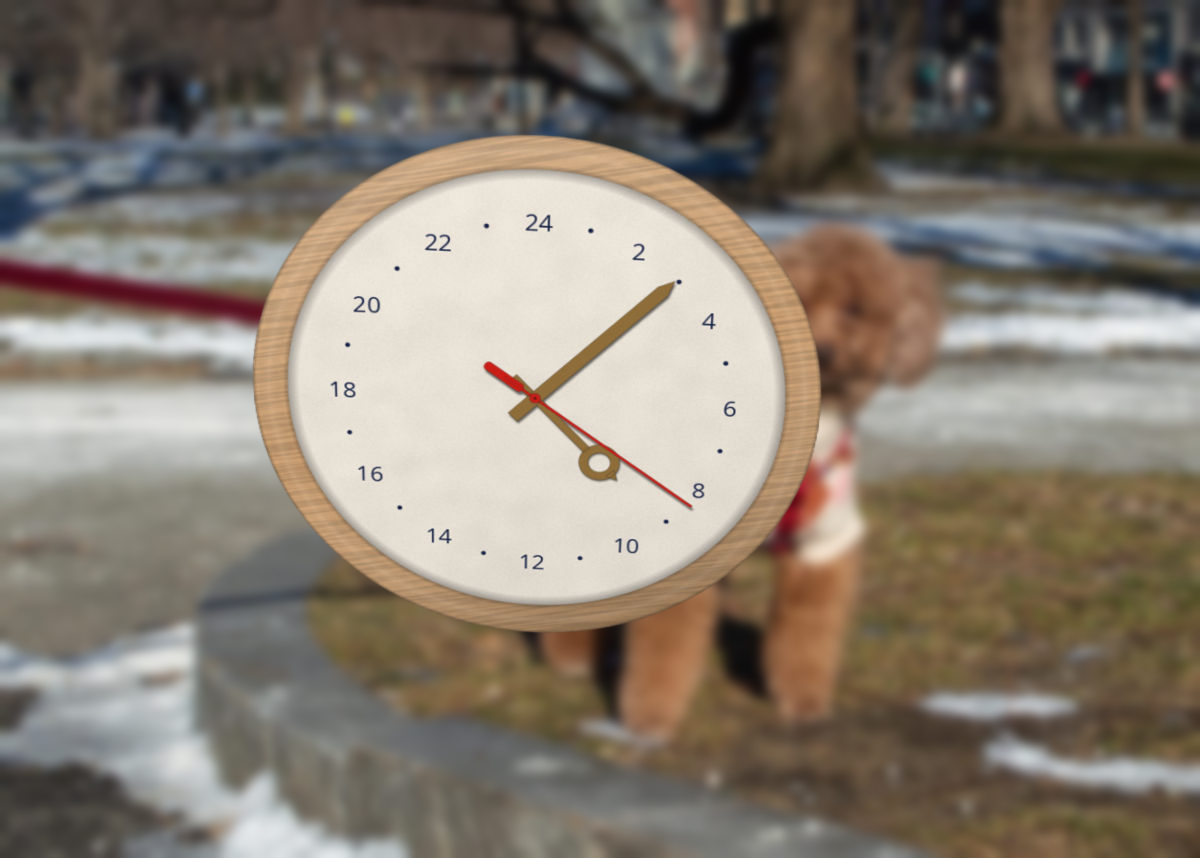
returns T09:07:21
